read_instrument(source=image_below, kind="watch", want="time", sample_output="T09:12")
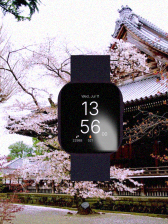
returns T13:56
